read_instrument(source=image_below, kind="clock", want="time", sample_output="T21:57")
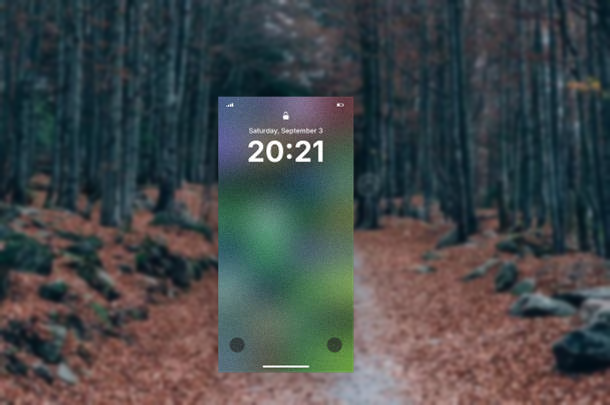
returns T20:21
